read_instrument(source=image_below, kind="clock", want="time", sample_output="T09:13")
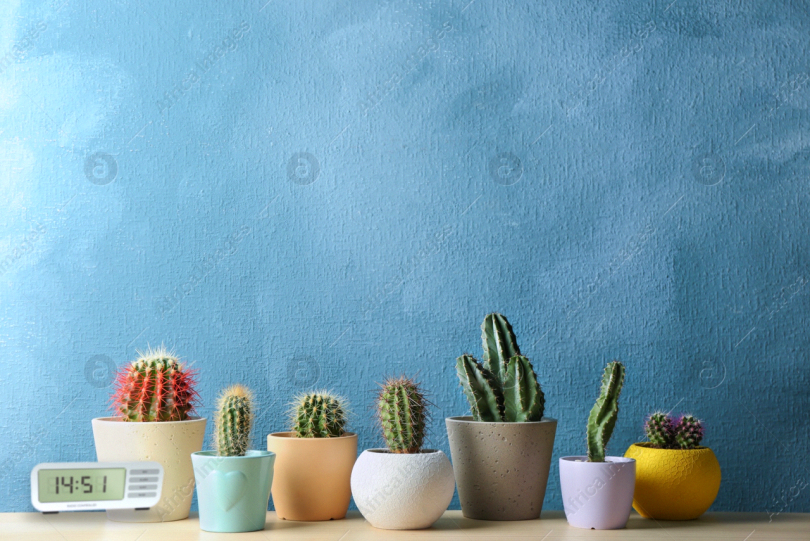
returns T14:51
